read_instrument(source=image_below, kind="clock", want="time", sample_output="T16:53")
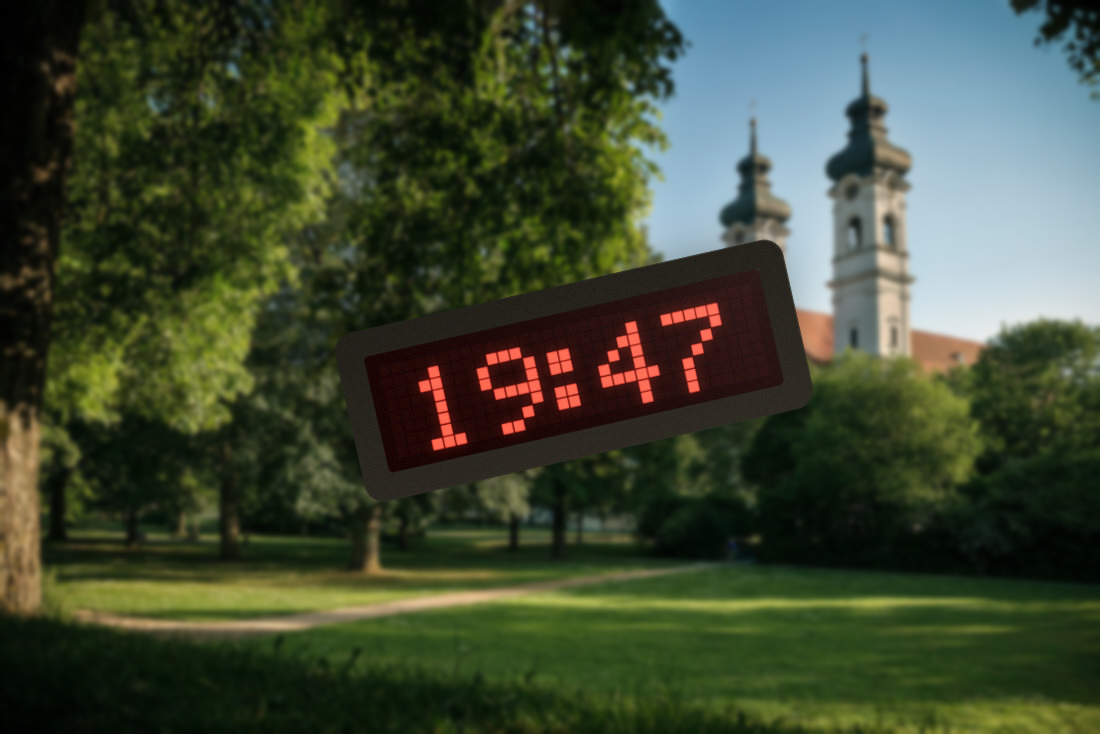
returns T19:47
